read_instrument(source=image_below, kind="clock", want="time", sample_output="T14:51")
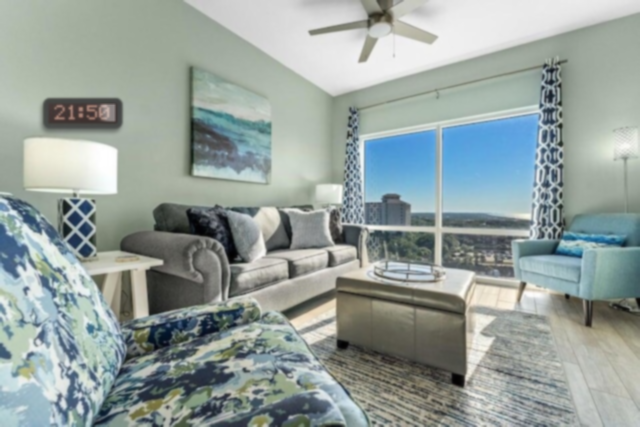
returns T21:50
